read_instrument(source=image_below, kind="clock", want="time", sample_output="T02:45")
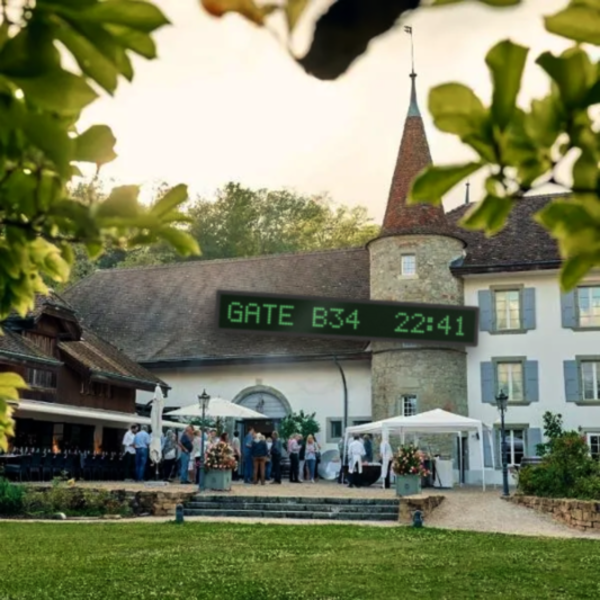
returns T22:41
